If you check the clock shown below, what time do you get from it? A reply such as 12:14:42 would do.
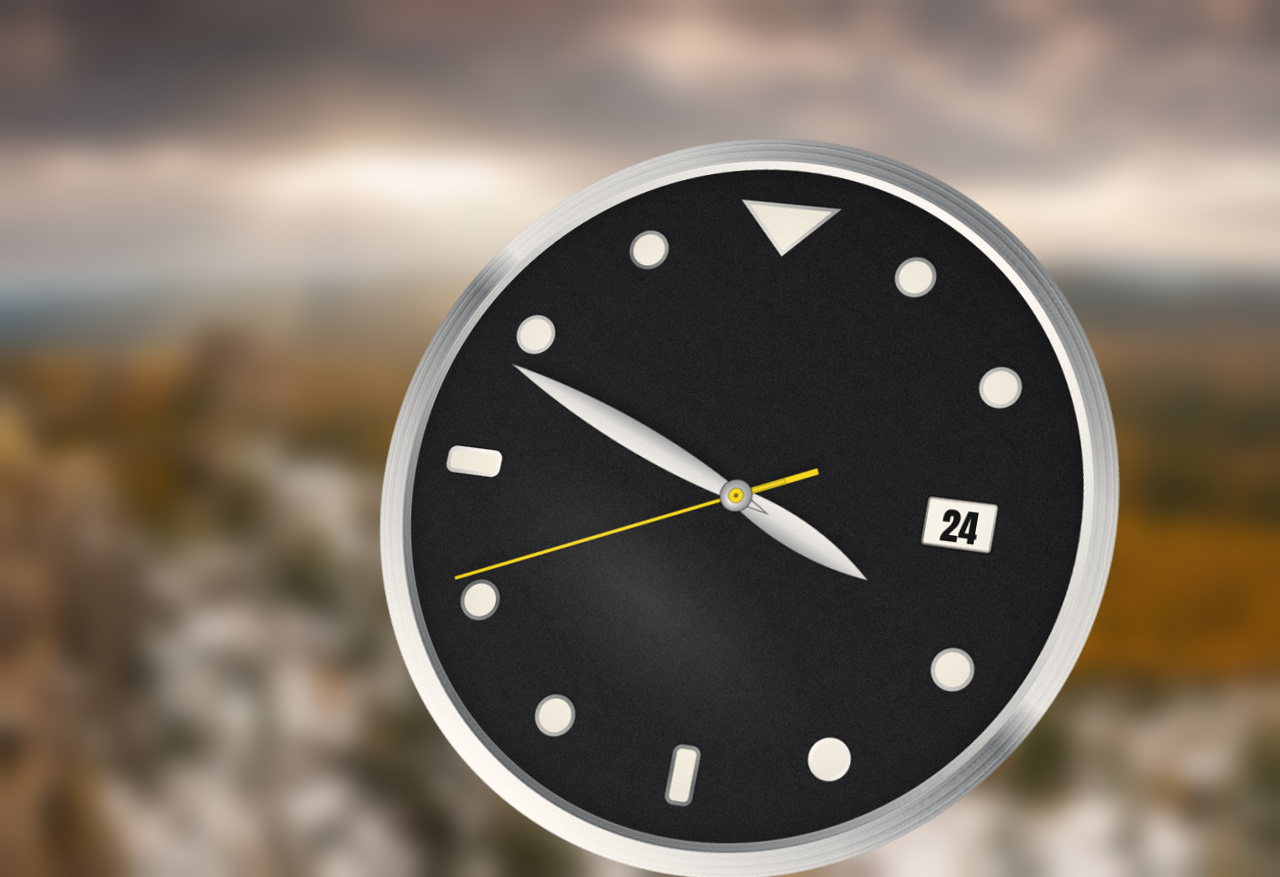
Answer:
3:48:41
